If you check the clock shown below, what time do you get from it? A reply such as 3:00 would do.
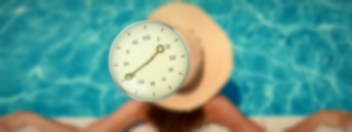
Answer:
1:40
